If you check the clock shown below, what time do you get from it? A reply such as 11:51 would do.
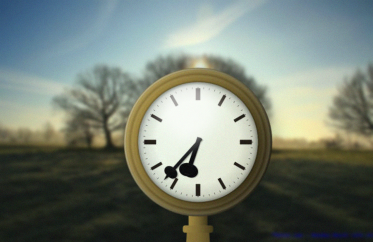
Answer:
6:37
